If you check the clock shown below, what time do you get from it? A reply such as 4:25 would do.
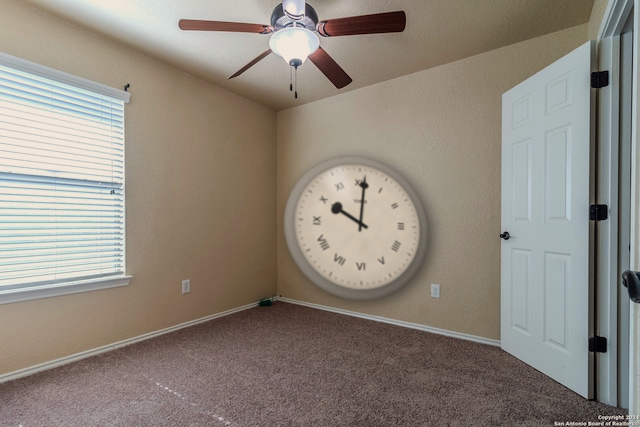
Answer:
10:01
